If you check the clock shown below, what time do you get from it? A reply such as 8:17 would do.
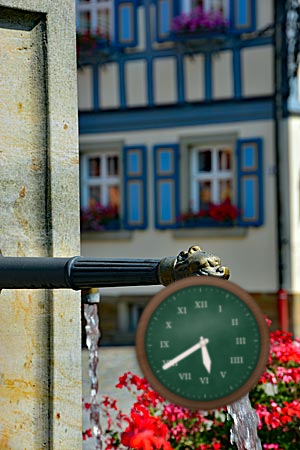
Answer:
5:40
